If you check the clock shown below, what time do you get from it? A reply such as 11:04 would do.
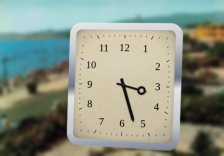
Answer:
3:27
